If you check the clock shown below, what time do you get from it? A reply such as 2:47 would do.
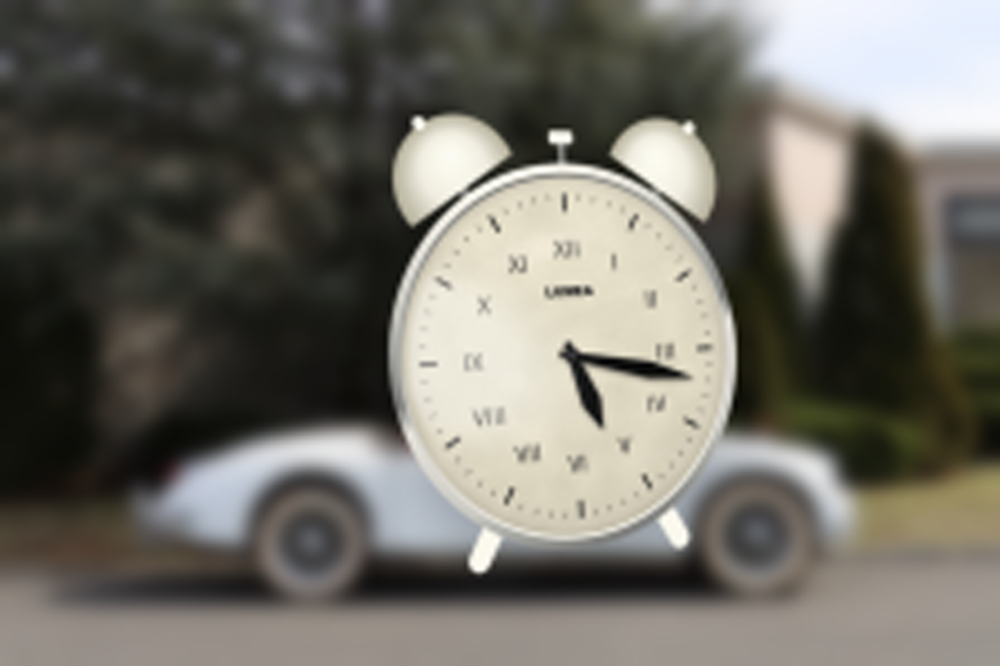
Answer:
5:17
